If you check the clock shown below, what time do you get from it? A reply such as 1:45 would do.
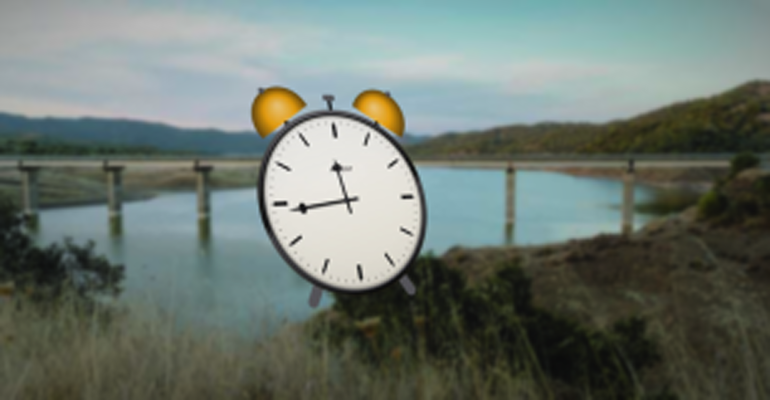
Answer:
11:44
